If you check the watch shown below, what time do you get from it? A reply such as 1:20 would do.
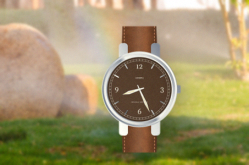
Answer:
8:26
